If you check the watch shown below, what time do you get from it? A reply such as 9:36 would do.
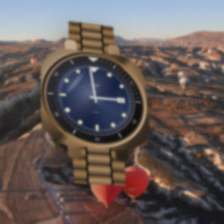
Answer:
2:59
